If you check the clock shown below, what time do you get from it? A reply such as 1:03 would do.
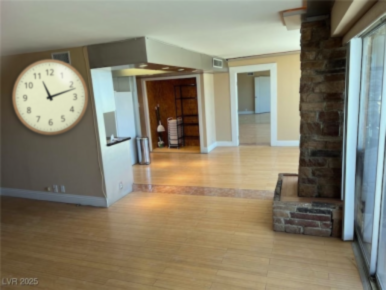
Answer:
11:12
